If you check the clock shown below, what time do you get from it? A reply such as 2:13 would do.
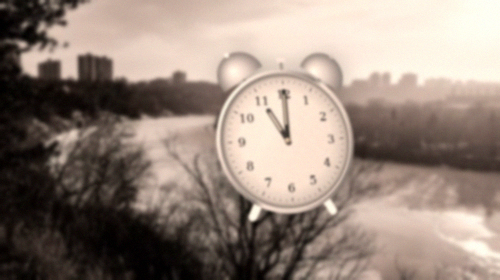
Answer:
11:00
